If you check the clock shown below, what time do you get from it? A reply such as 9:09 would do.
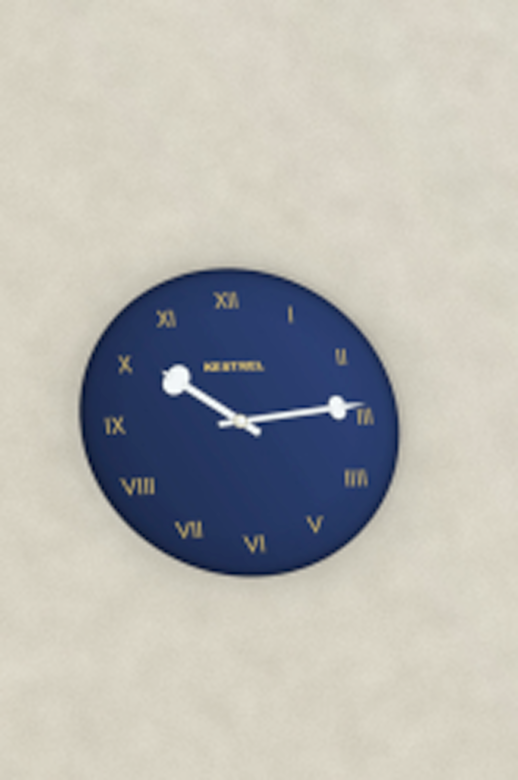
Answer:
10:14
